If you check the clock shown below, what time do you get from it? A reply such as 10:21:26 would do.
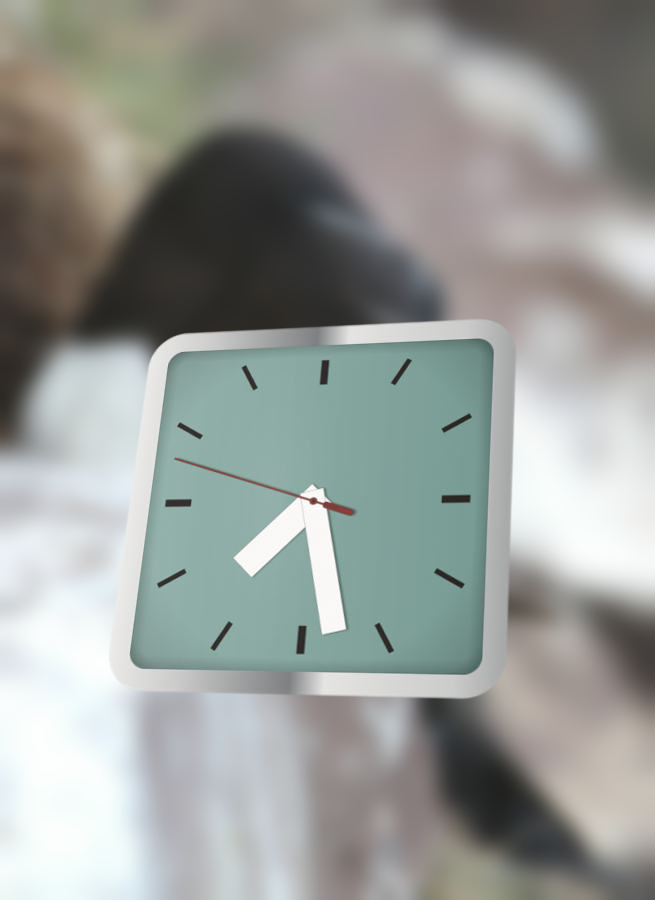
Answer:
7:27:48
